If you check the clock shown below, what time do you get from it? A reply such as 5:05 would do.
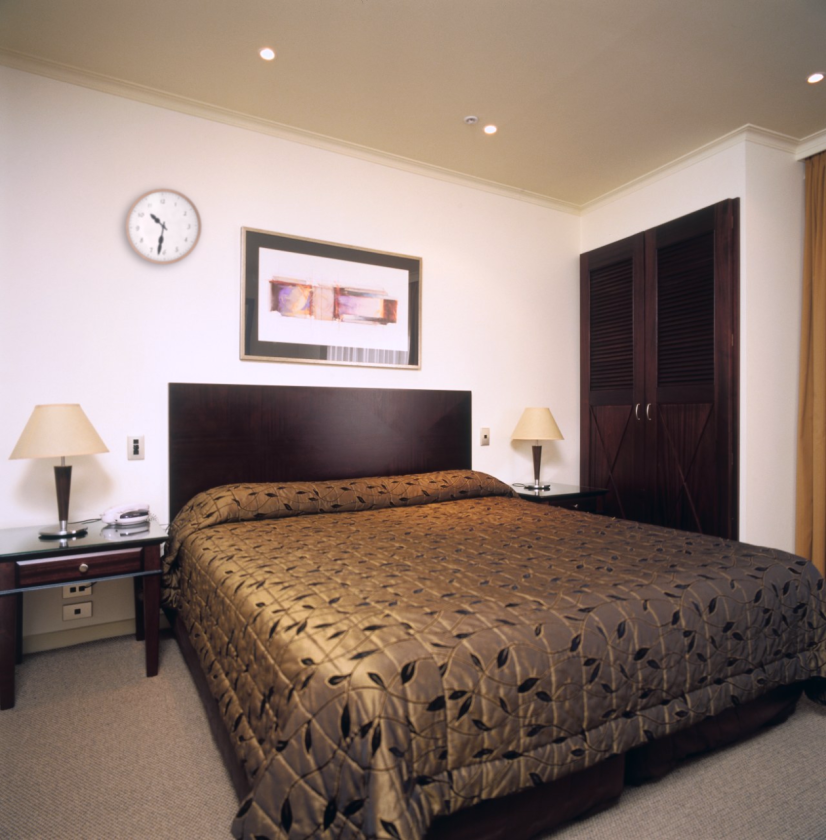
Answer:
10:32
